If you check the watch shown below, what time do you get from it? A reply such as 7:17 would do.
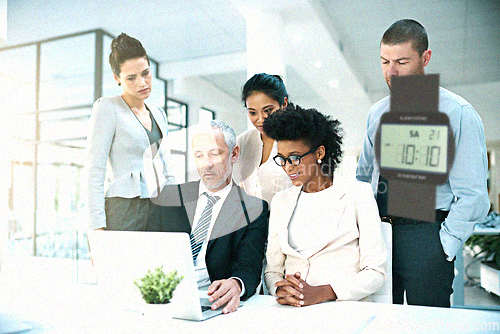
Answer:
10:10
